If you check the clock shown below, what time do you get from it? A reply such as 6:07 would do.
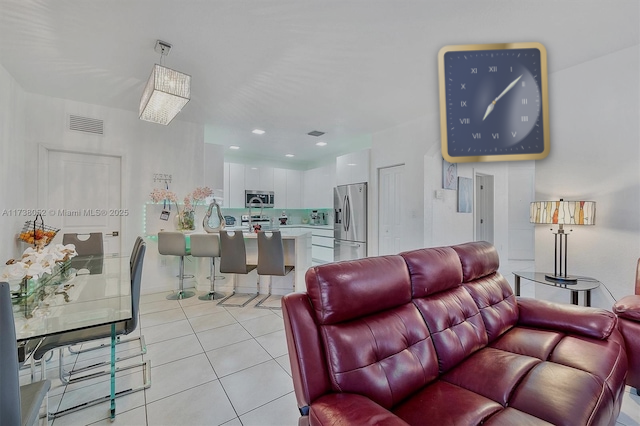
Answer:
7:08
